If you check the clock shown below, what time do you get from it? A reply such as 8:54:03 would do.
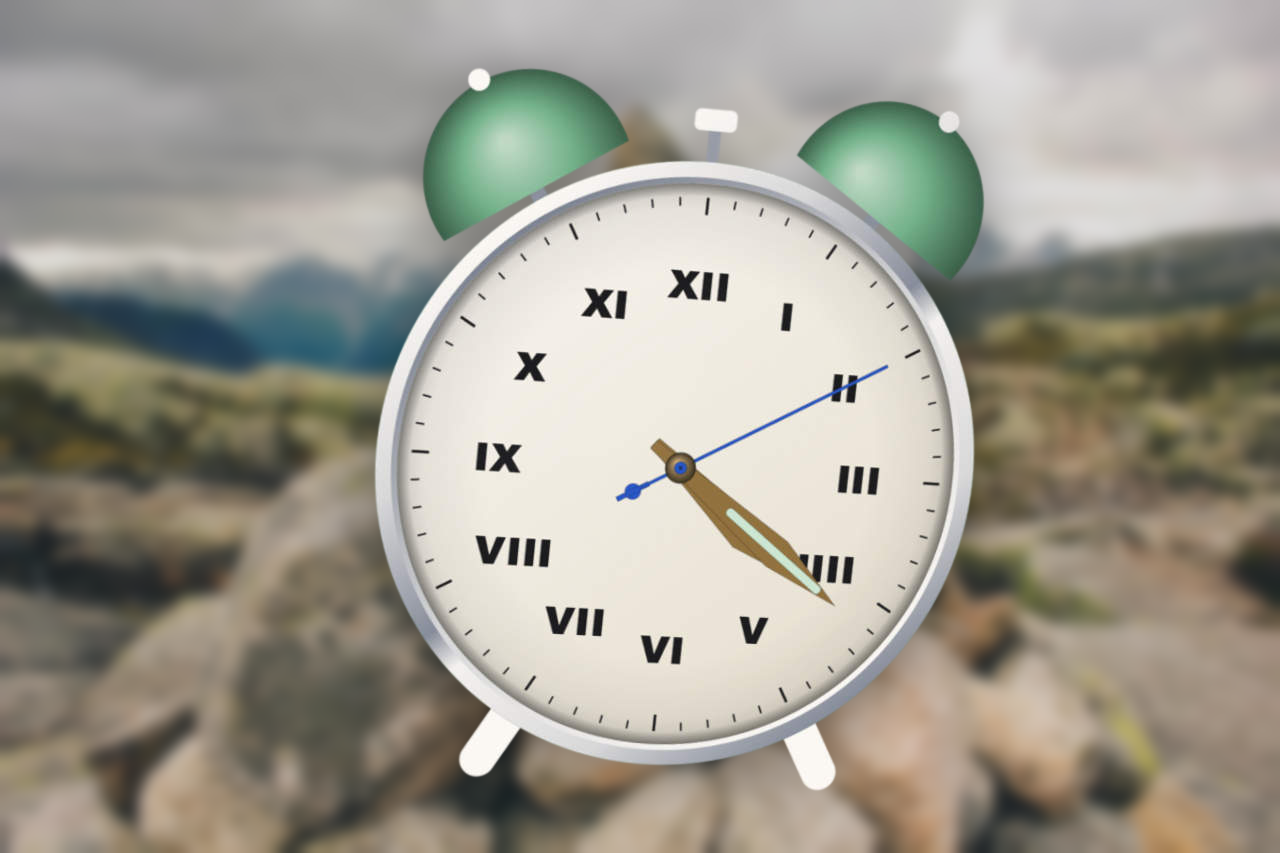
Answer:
4:21:10
